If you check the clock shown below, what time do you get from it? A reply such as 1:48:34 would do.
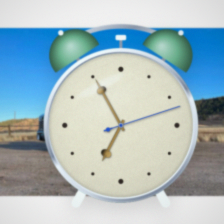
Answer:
6:55:12
